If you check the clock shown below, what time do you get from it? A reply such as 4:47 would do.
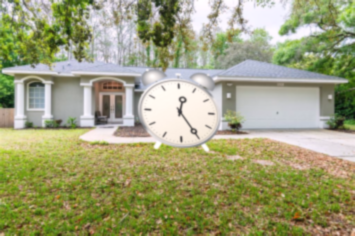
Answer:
12:25
